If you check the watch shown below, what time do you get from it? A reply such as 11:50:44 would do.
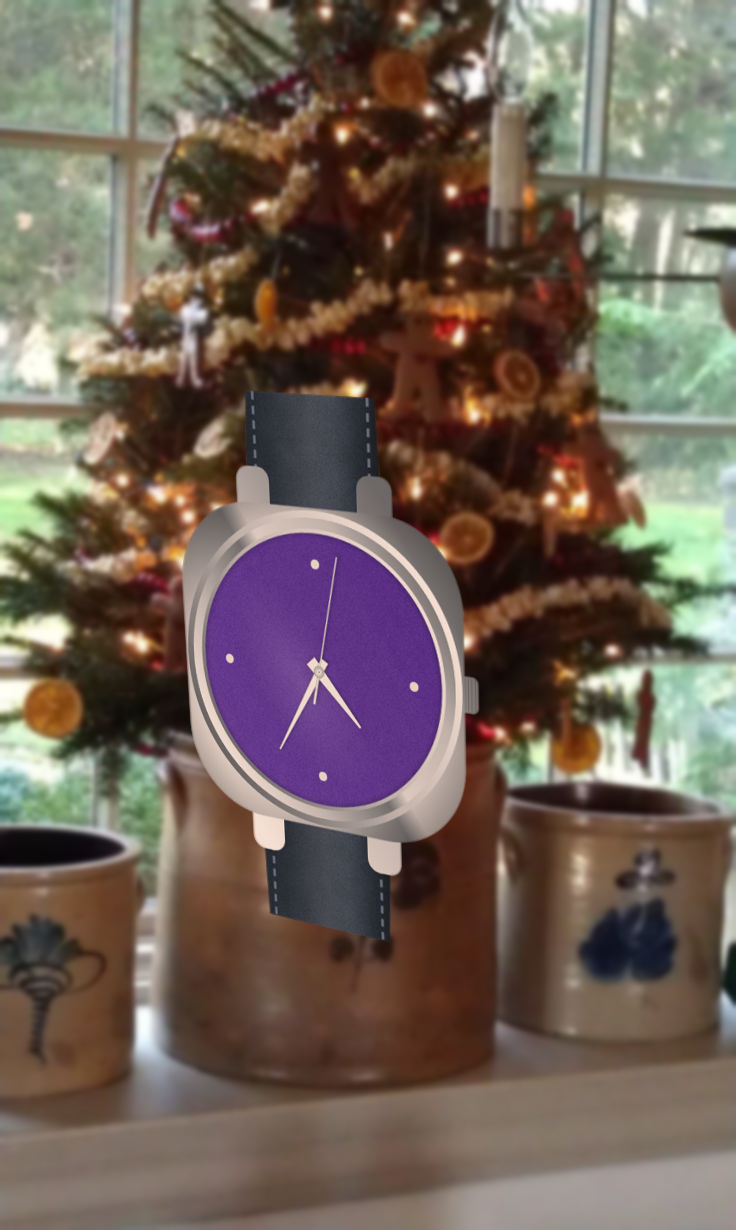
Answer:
4:35:02
